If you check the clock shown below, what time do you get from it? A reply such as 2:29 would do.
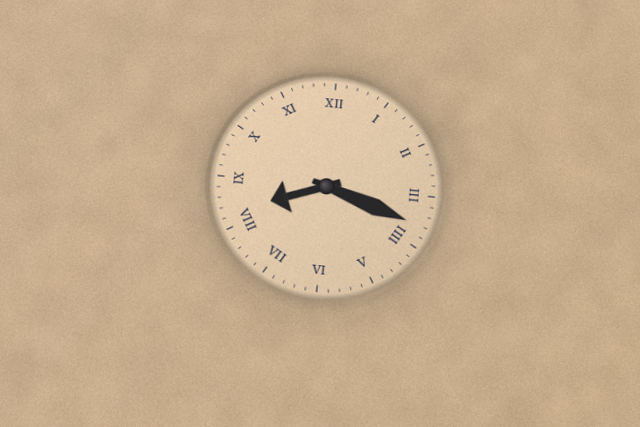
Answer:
8:18
